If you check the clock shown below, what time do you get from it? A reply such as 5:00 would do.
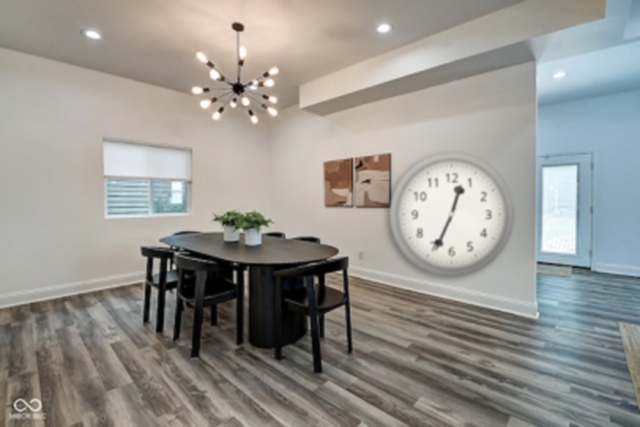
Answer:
12:34
